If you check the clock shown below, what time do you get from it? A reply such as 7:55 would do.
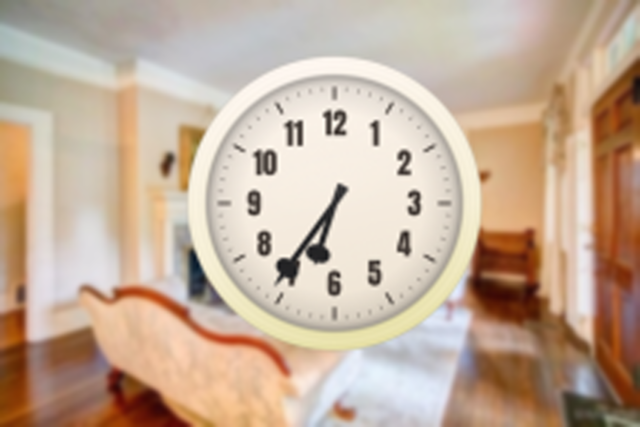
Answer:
6:36
